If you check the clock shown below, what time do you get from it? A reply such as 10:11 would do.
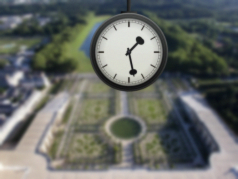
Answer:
1:28
